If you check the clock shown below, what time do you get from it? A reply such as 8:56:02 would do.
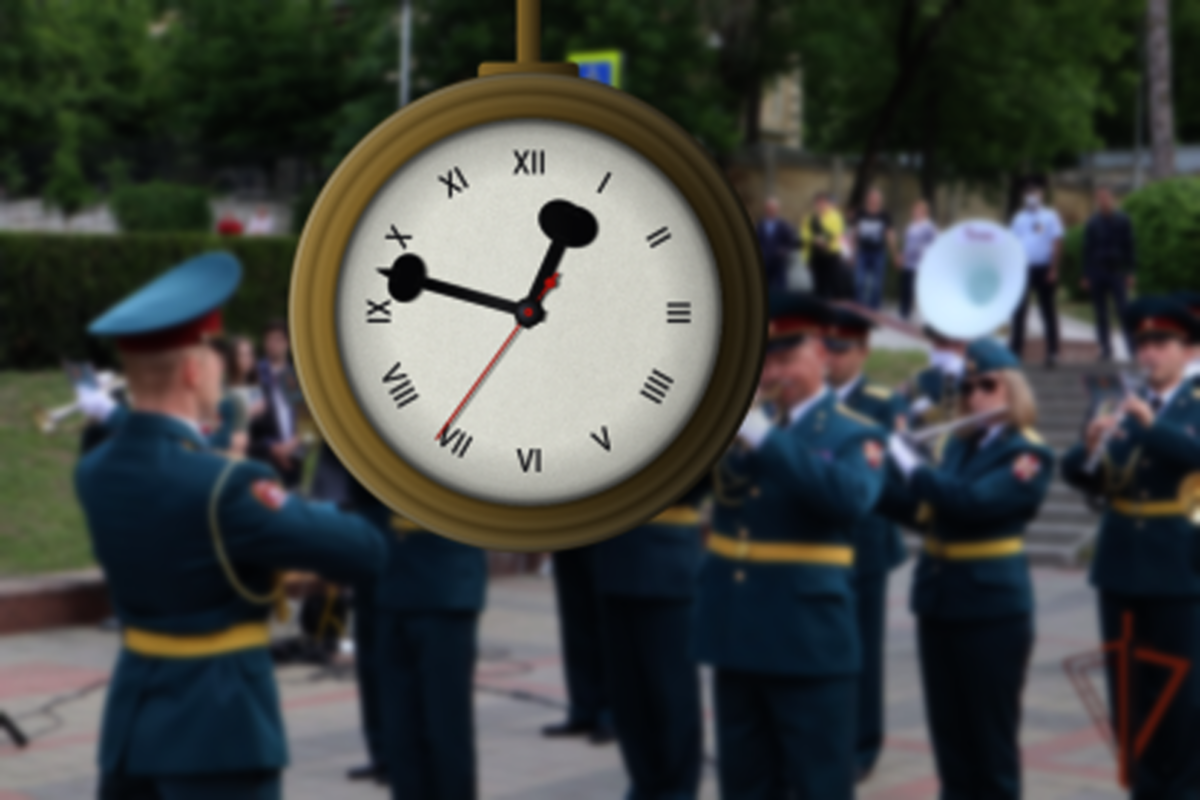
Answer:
12:47:36
